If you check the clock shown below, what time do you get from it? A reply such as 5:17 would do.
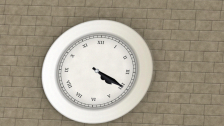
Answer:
4:20
